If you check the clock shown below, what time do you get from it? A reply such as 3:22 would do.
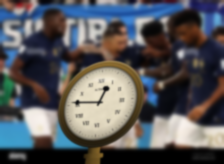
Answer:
12:46
